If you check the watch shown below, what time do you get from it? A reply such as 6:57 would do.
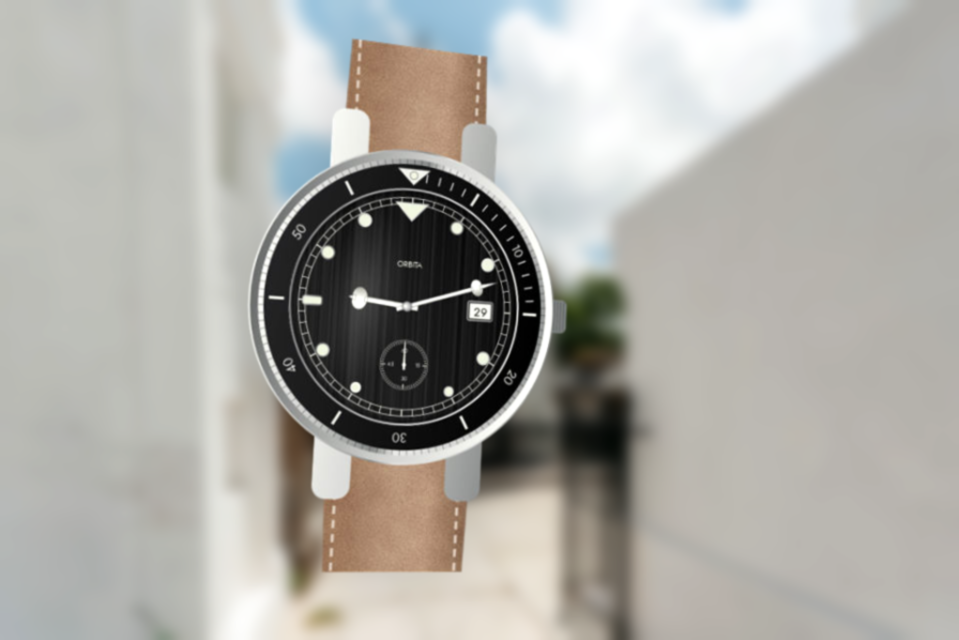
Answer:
9:12
